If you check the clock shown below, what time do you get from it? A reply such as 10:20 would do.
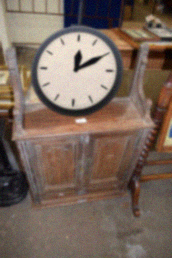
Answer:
12:10
